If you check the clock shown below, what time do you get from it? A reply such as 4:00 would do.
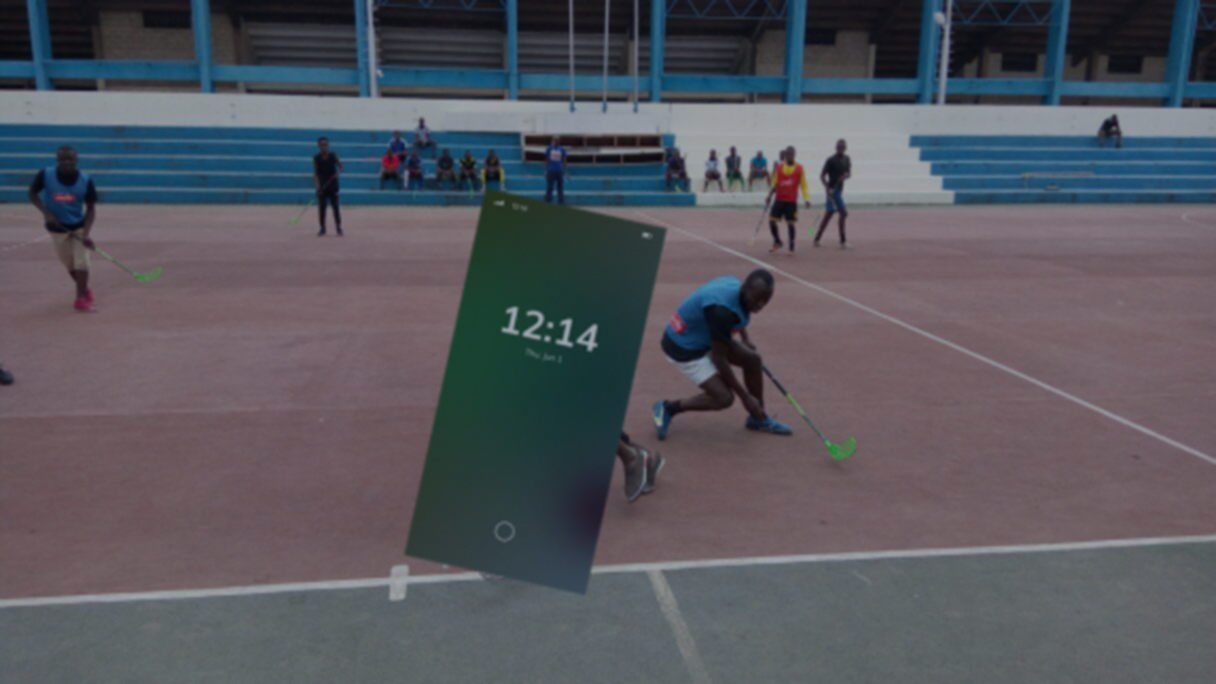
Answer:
12:14
